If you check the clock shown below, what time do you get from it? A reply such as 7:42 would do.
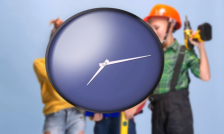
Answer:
7:13
